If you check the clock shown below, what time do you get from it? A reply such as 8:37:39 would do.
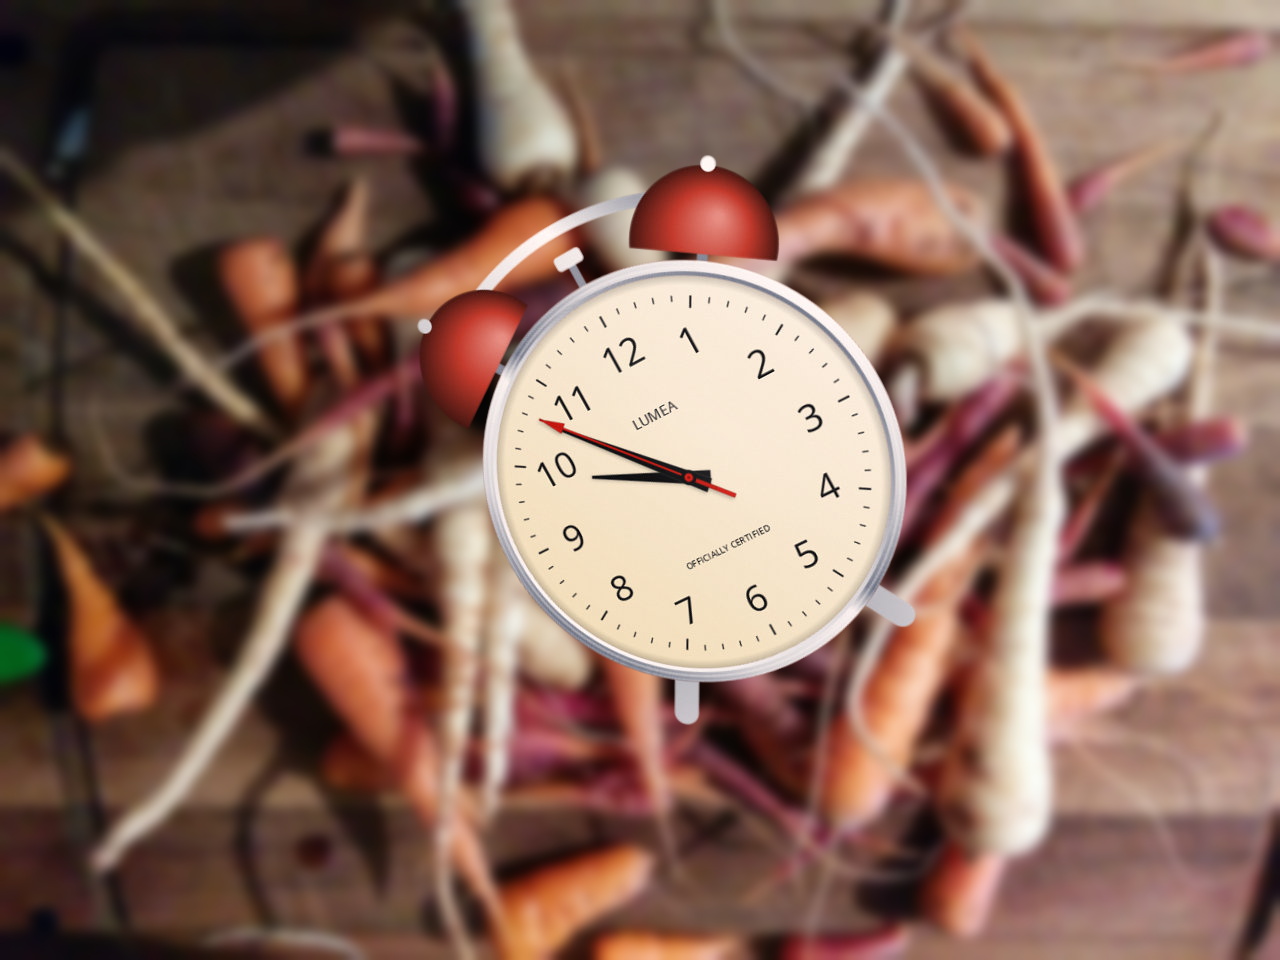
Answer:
9:52:53
